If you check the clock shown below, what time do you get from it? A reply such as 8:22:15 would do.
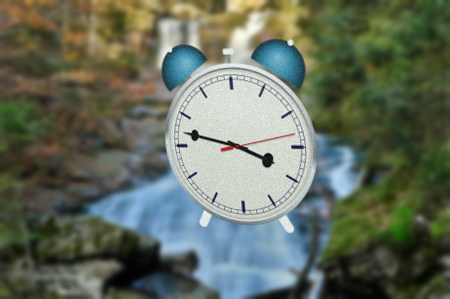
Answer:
3:47:13
